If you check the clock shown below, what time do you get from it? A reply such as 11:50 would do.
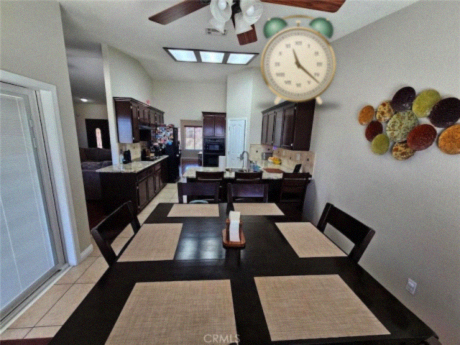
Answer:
11:22
